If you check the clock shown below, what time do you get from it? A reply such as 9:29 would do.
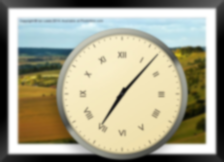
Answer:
7:07
